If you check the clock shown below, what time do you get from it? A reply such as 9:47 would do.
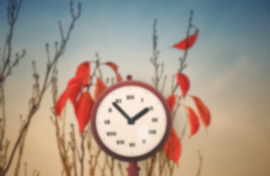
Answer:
1:53
